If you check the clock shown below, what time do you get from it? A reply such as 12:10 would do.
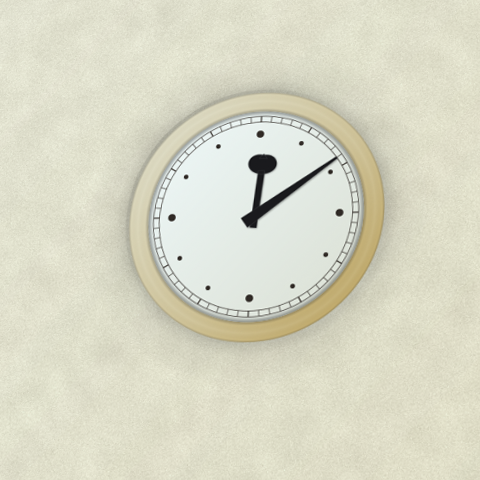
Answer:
12:09
